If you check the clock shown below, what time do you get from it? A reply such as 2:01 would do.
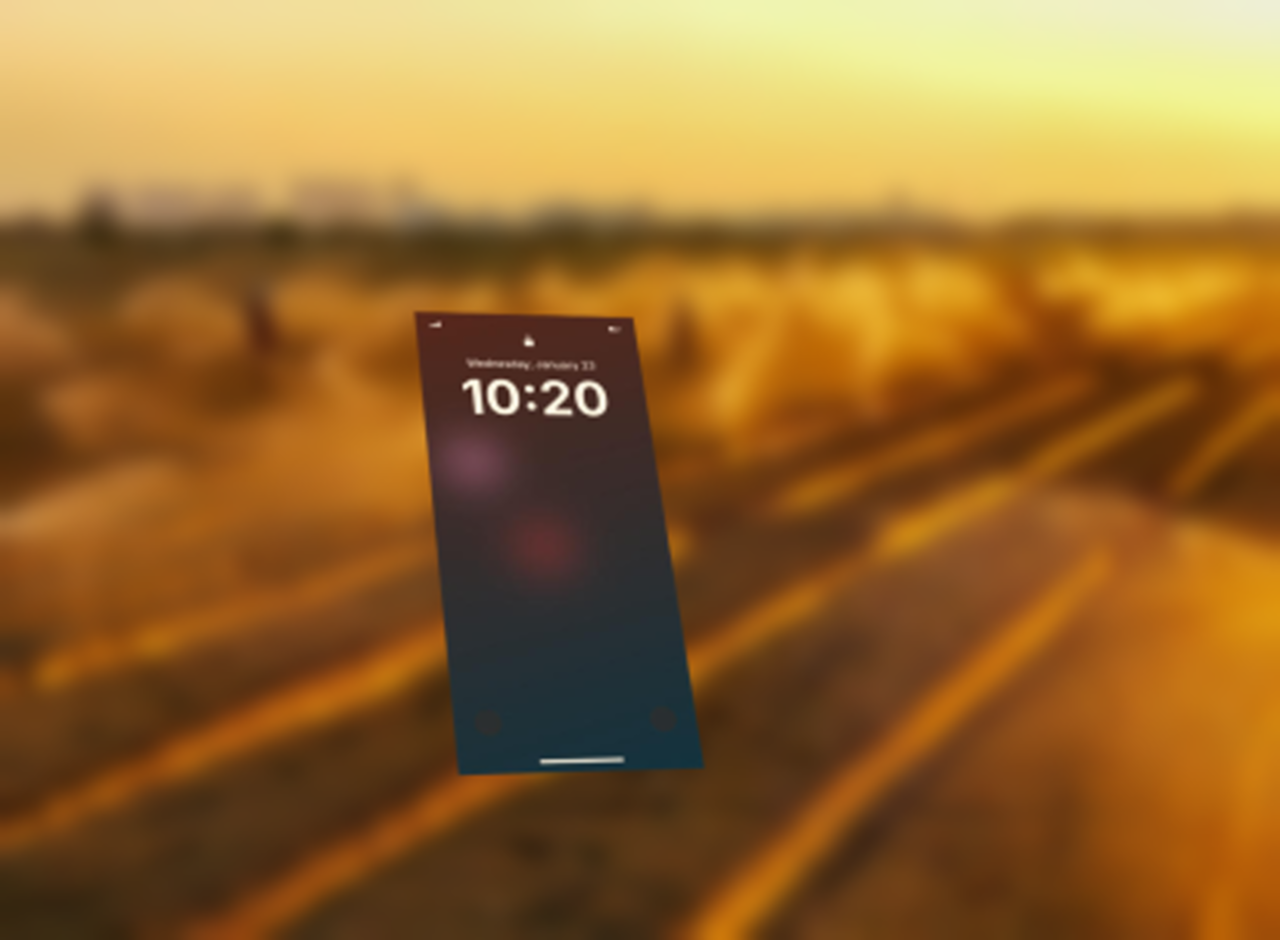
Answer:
10:20
